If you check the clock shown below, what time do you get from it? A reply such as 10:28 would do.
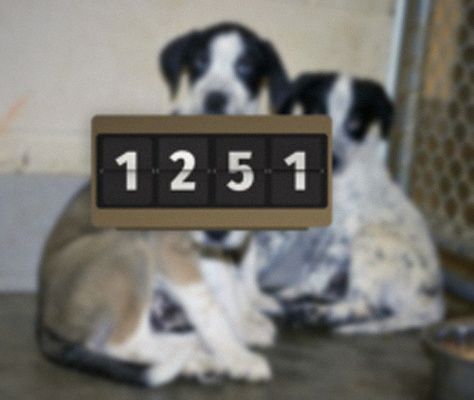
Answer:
12:51
